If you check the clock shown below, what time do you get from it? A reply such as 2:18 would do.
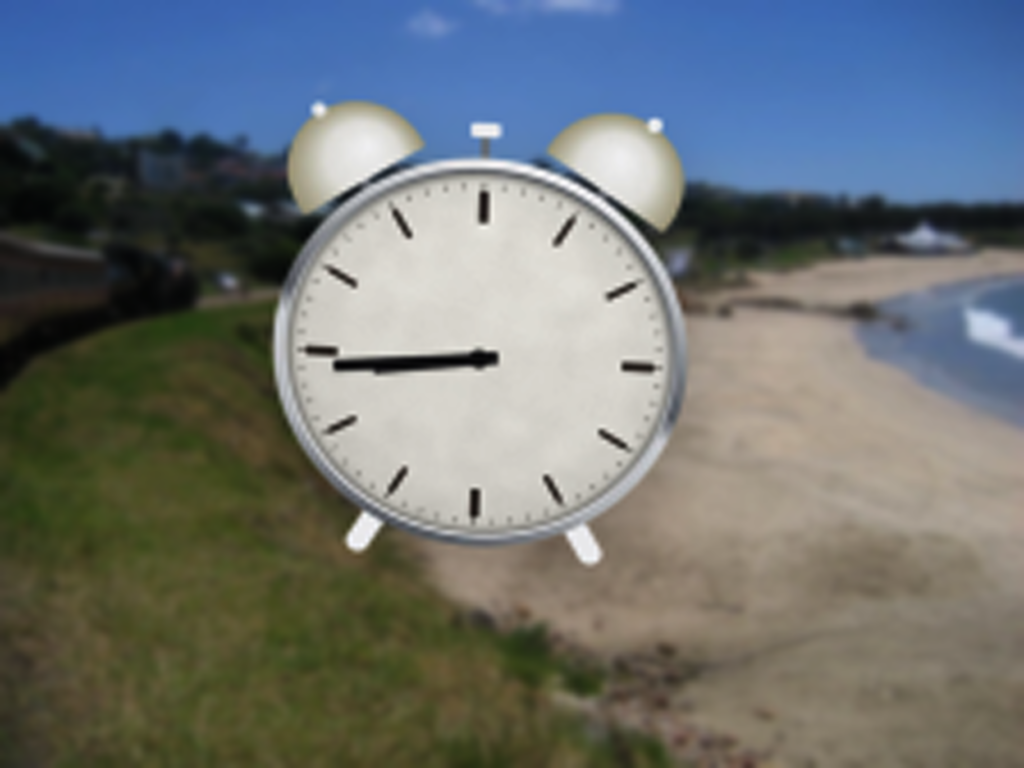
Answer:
8:44
